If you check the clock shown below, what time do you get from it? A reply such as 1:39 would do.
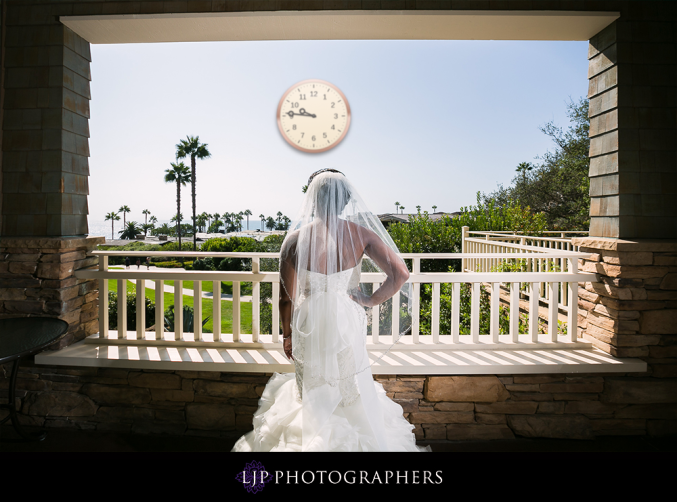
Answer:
9:46
